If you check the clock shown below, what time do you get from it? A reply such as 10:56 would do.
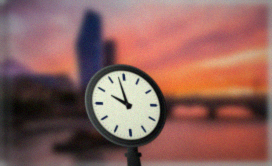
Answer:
9:58
